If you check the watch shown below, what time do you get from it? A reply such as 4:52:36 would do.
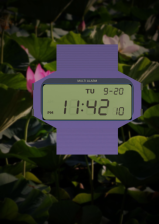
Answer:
11:42:10
